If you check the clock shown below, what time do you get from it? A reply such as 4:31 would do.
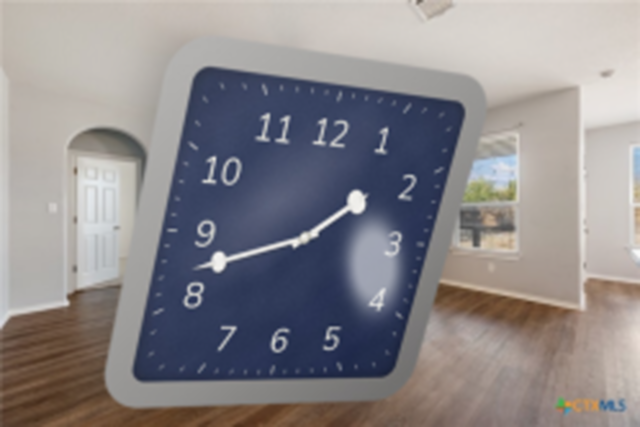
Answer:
1:42
